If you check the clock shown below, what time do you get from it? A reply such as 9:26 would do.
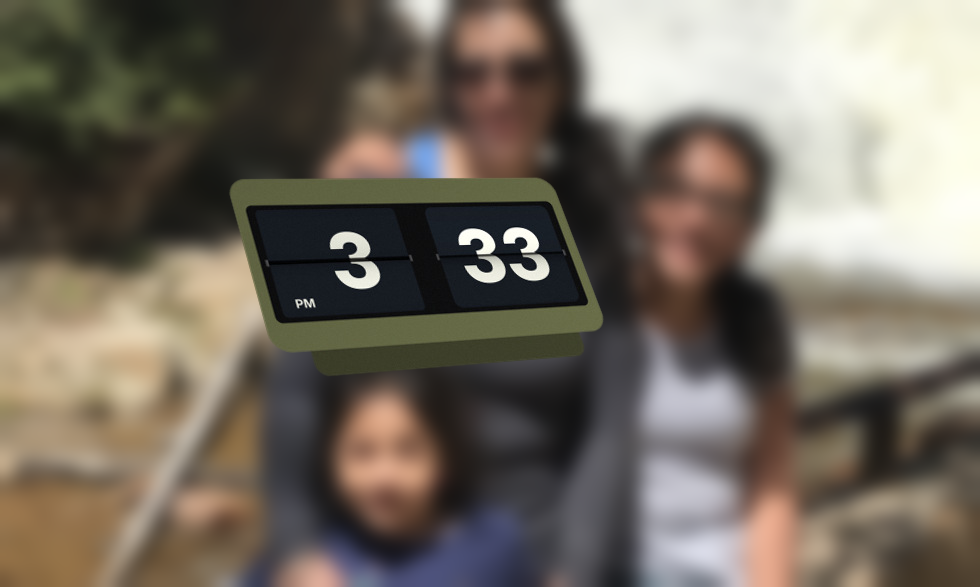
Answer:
3:33
